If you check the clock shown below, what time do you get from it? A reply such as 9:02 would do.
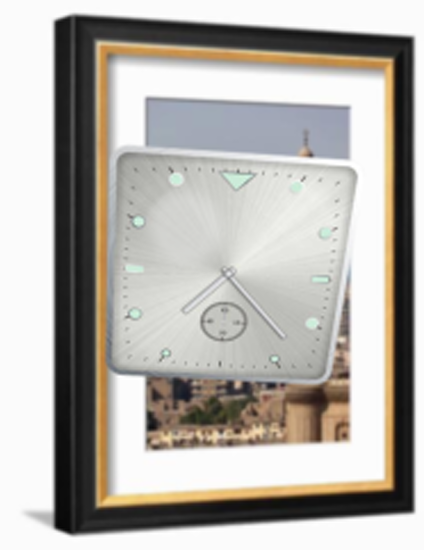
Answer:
7:23
